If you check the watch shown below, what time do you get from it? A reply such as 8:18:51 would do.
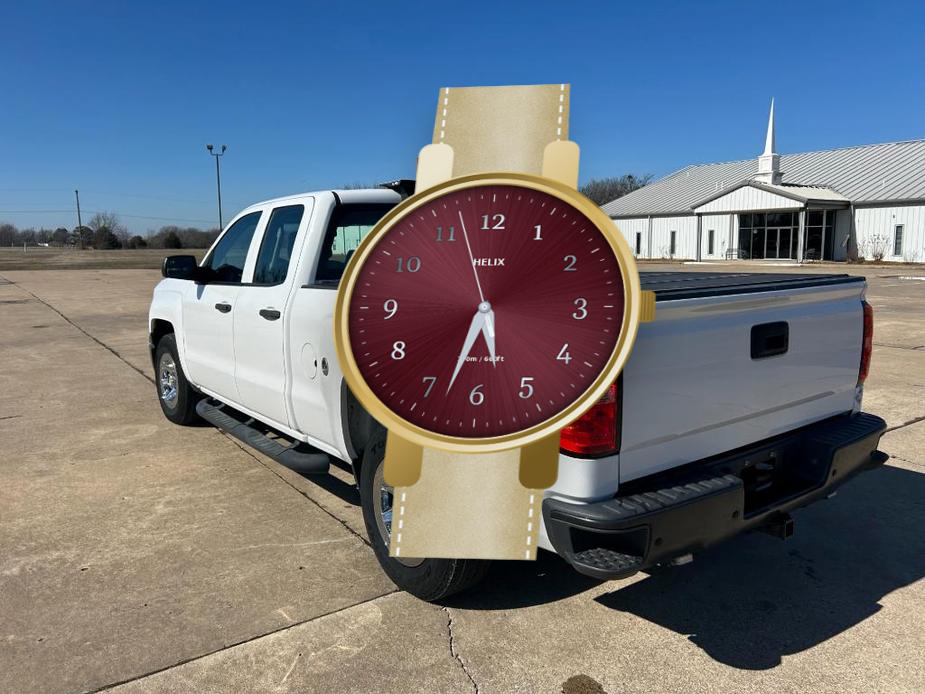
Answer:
5:32:57
